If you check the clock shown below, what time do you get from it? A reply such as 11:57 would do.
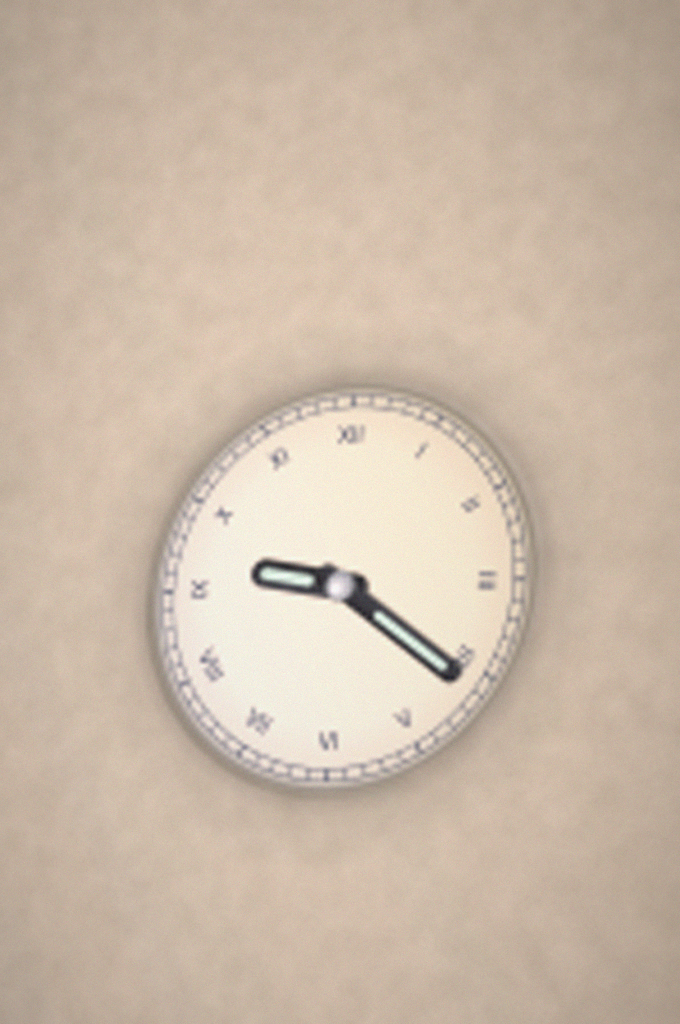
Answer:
9:21
